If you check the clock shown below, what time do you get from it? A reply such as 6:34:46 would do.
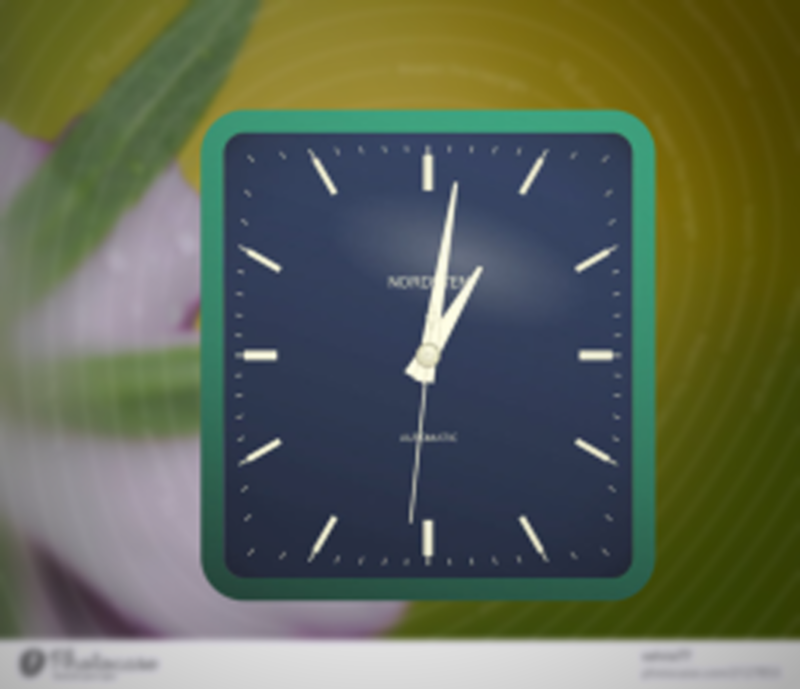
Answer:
1:01:31
